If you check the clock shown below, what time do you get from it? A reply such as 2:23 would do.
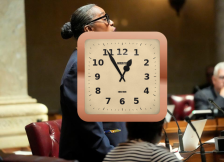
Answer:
12:55
